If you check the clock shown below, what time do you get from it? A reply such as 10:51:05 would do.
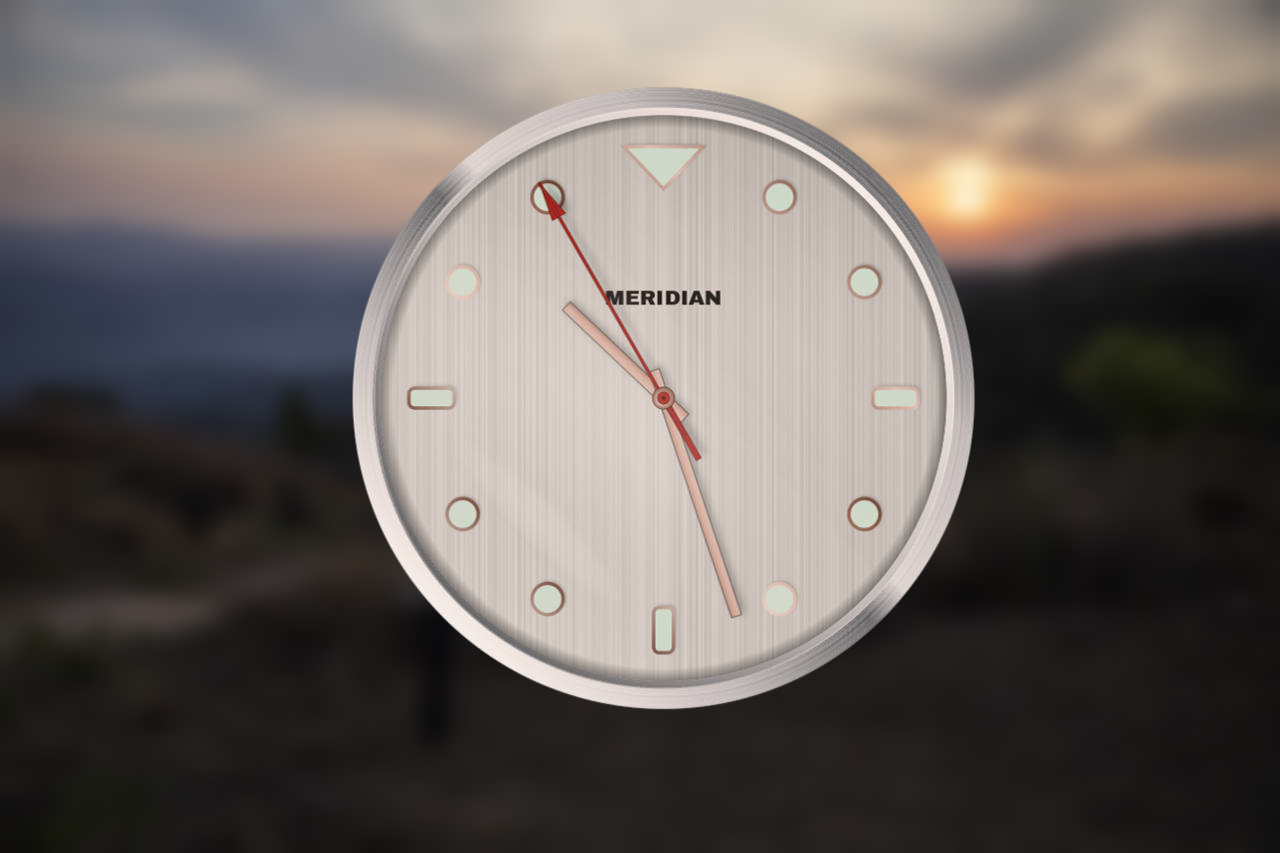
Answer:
10:26:55
